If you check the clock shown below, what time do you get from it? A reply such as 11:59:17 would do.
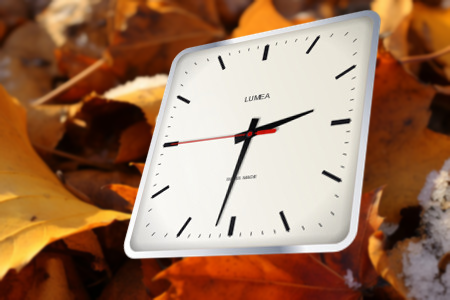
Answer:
2:31:45
